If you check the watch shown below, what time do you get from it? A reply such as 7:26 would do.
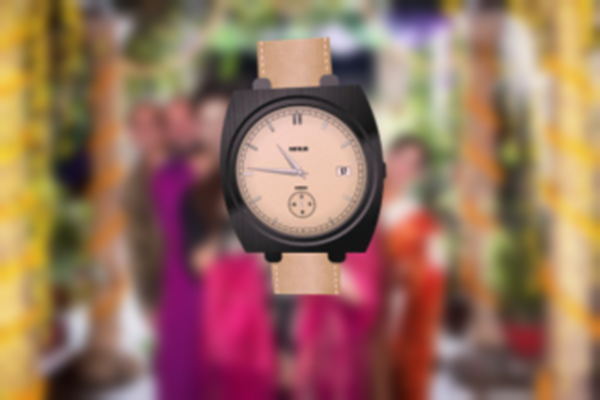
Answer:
10:46
